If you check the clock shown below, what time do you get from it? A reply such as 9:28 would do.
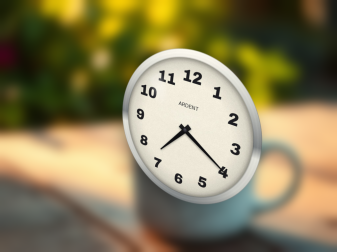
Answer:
7:20
